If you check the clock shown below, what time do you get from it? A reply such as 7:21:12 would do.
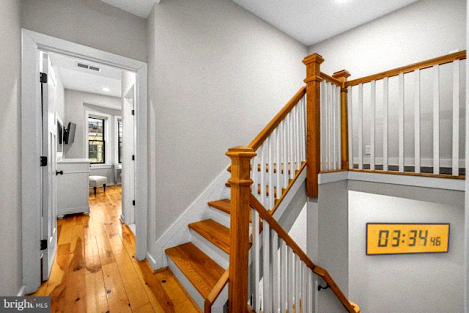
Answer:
3:34:46
